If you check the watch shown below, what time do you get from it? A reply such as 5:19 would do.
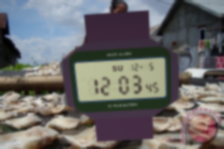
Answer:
12:03
